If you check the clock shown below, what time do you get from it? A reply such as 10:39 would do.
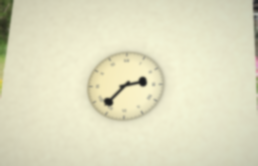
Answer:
2:37
